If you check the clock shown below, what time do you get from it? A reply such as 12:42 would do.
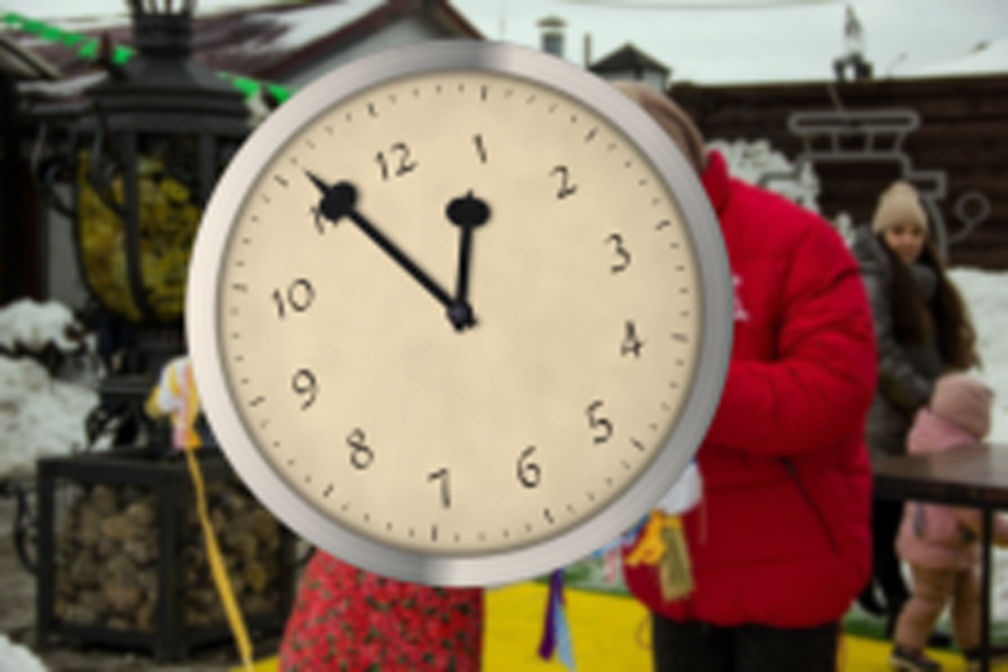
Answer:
12:56
